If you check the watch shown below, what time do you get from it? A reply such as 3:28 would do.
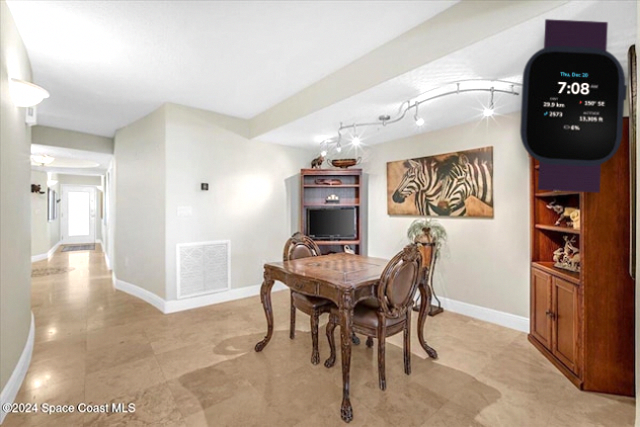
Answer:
7:08
